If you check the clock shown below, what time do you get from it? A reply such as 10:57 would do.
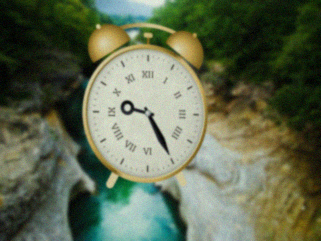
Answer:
9:25
